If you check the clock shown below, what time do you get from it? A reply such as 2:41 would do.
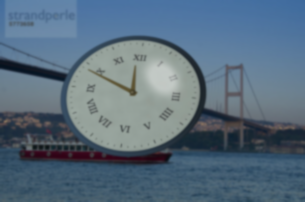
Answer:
11:49
